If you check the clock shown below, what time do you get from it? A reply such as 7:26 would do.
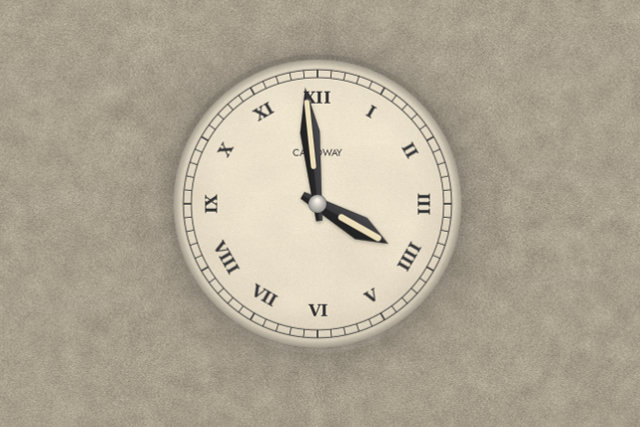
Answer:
3:59
